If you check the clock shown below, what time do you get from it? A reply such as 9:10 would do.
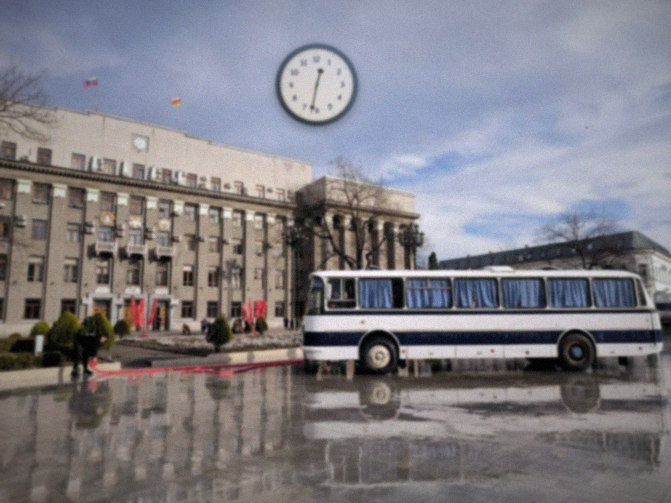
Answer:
12:32
